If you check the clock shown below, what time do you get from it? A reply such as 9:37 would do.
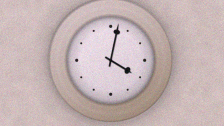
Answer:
4:02
